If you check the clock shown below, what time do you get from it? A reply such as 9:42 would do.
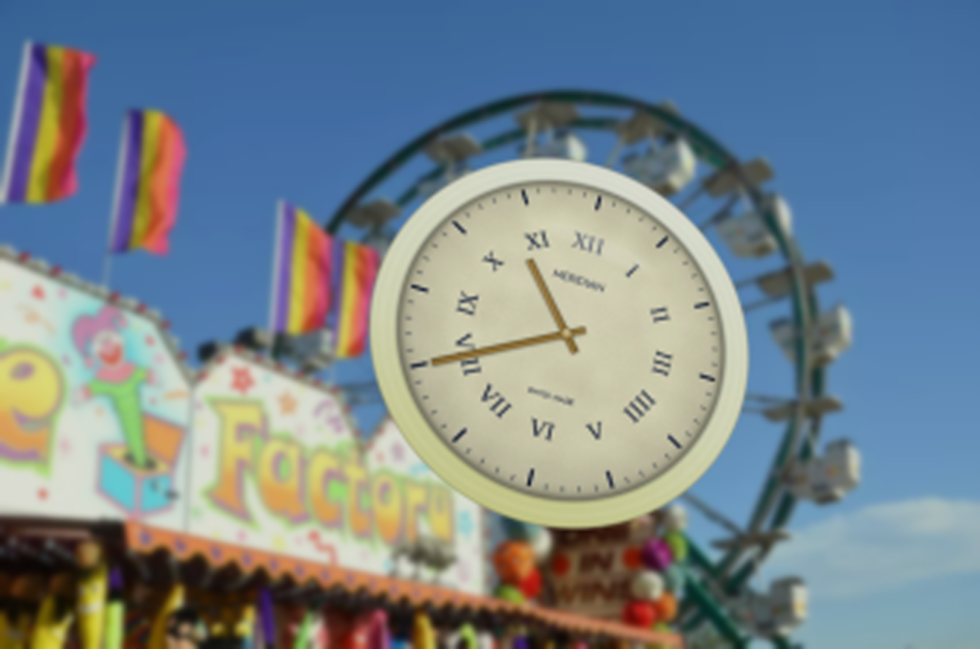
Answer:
10:40
